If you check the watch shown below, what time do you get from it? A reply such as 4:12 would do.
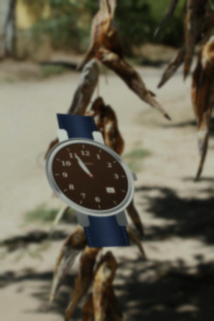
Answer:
10:56
